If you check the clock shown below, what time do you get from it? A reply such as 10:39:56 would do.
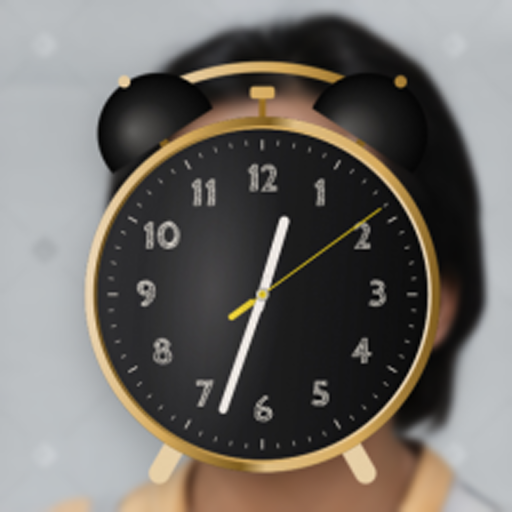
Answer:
12:33:09
